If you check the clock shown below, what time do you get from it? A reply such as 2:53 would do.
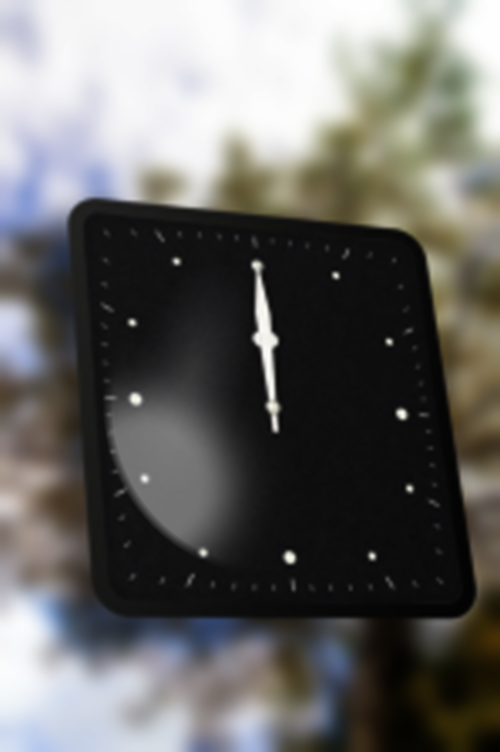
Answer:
12:00
